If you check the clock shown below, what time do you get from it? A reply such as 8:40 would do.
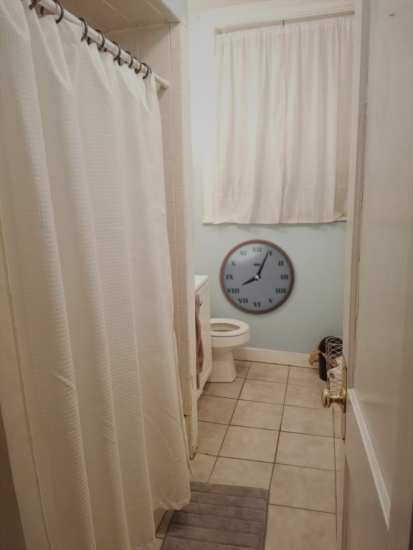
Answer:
8:04
